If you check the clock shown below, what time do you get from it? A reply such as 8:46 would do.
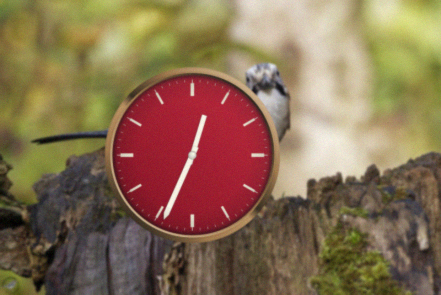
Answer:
12:34
